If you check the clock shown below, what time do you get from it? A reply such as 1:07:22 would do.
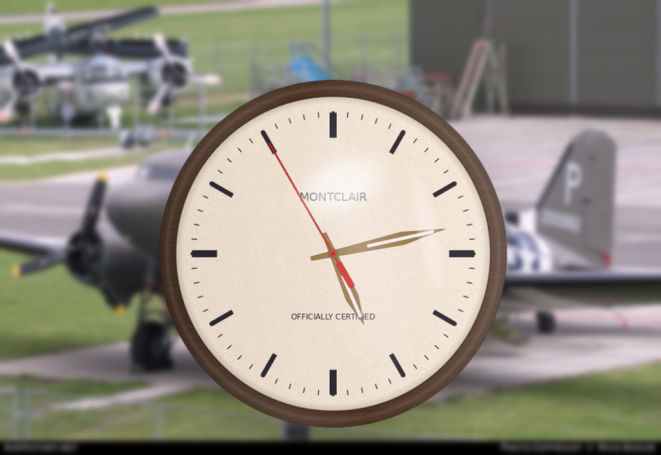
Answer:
5:12:55
